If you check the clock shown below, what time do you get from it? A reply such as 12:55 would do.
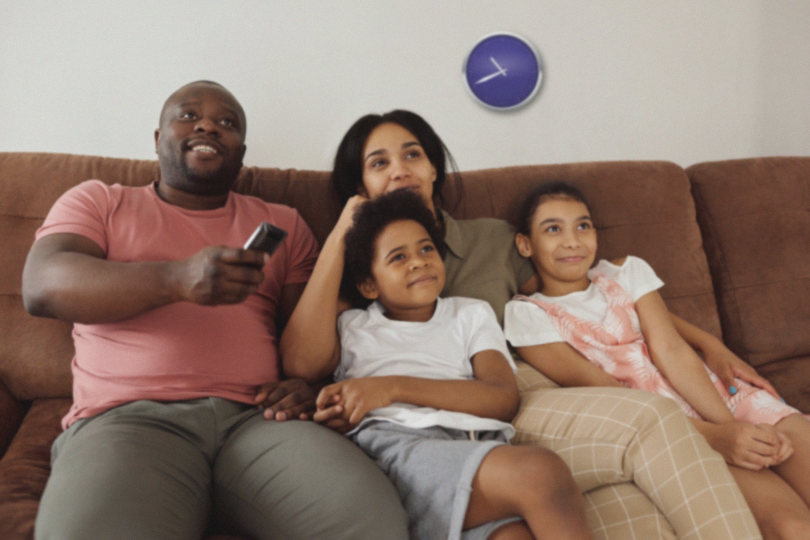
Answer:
10:41
